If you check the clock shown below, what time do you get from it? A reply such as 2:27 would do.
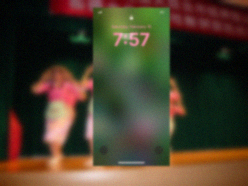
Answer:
7:57
